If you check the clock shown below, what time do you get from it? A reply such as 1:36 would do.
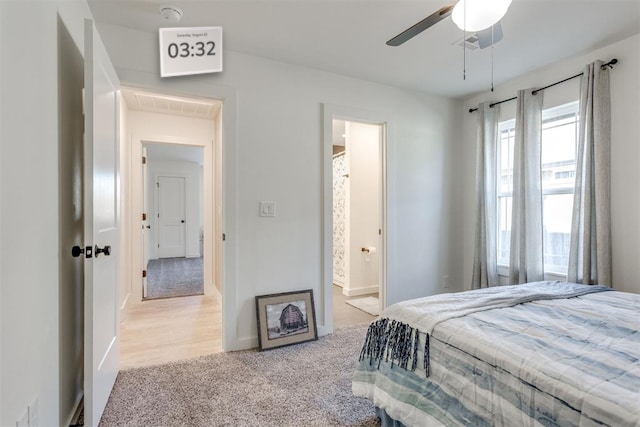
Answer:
3:32
